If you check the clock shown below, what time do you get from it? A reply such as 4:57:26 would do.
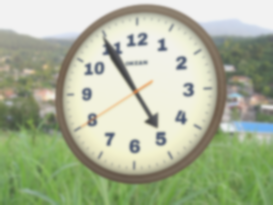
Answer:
4:54:40
